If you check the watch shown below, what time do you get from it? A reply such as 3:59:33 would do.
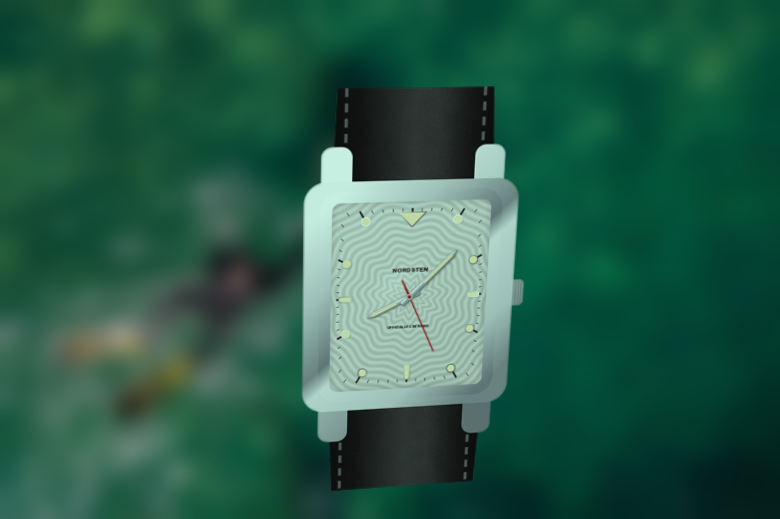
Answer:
8:07:26
